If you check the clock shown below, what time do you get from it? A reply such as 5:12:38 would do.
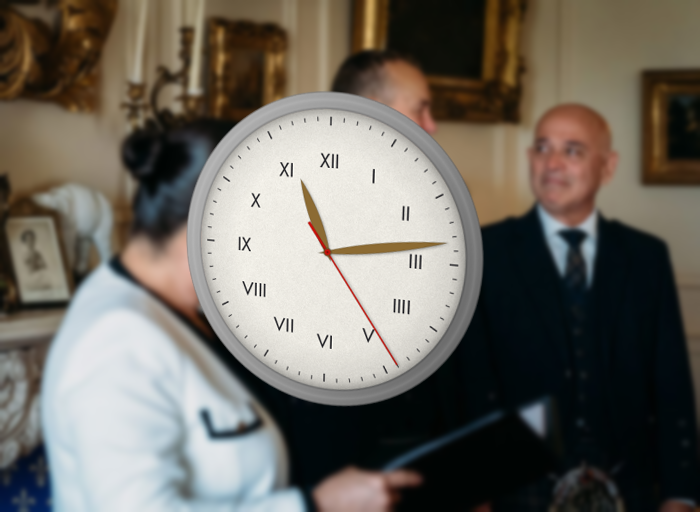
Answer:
11:13:24
